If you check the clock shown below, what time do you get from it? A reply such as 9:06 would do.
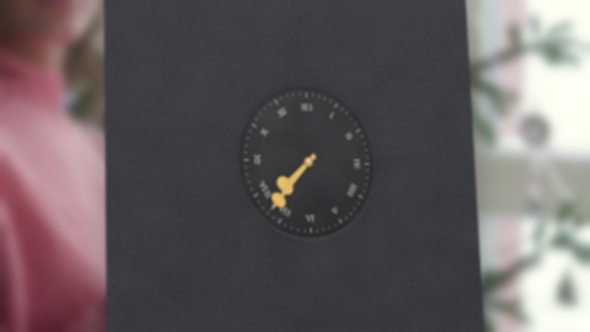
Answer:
7:37
